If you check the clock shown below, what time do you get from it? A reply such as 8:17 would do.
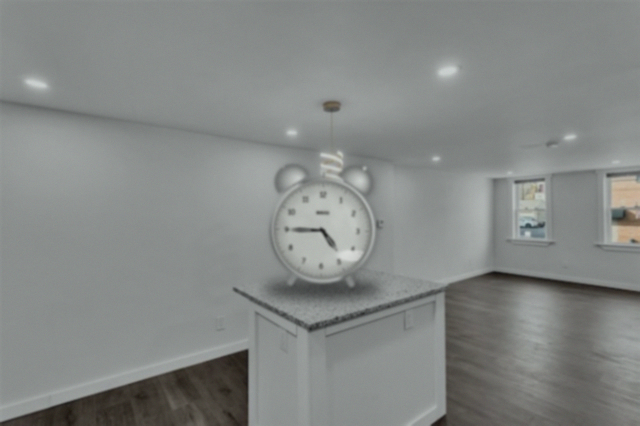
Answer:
4:45
